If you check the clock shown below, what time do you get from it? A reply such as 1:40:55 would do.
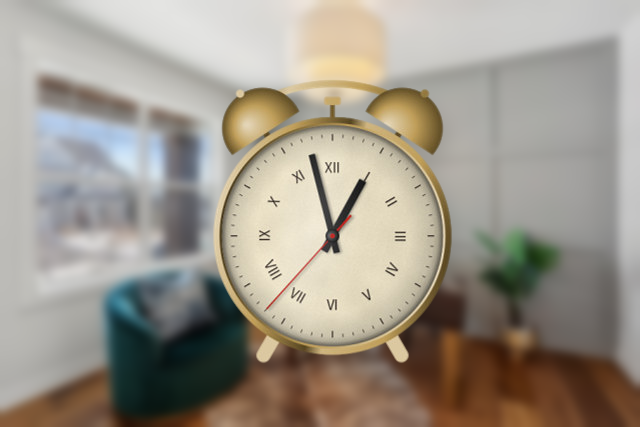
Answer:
12:57:37
